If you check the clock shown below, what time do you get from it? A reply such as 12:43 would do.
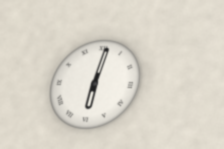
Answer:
6:01
